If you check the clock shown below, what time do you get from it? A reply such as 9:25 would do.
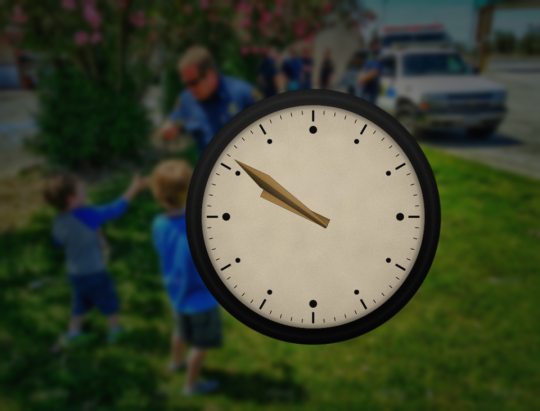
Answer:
9:51
